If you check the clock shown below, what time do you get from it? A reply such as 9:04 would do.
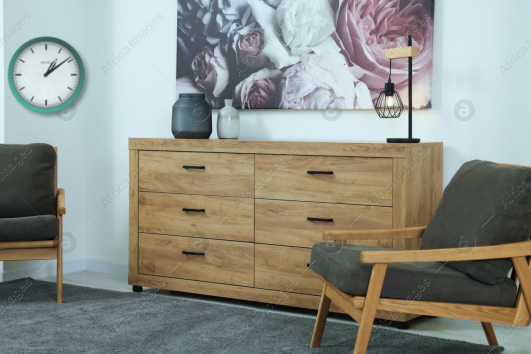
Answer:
1:09
